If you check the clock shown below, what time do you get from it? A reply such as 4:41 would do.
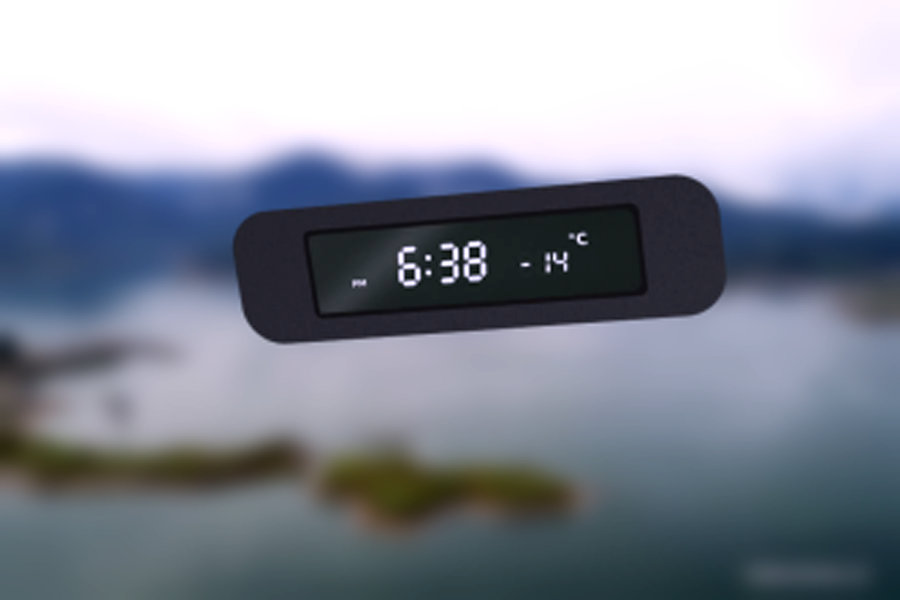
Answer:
6:38
